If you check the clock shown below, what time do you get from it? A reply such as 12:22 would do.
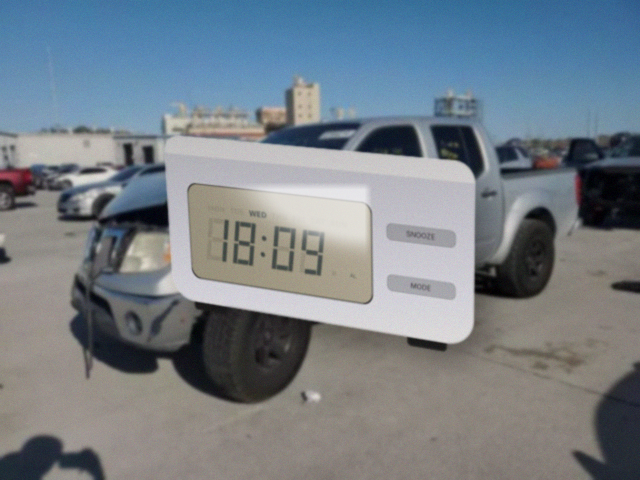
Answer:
18:09
